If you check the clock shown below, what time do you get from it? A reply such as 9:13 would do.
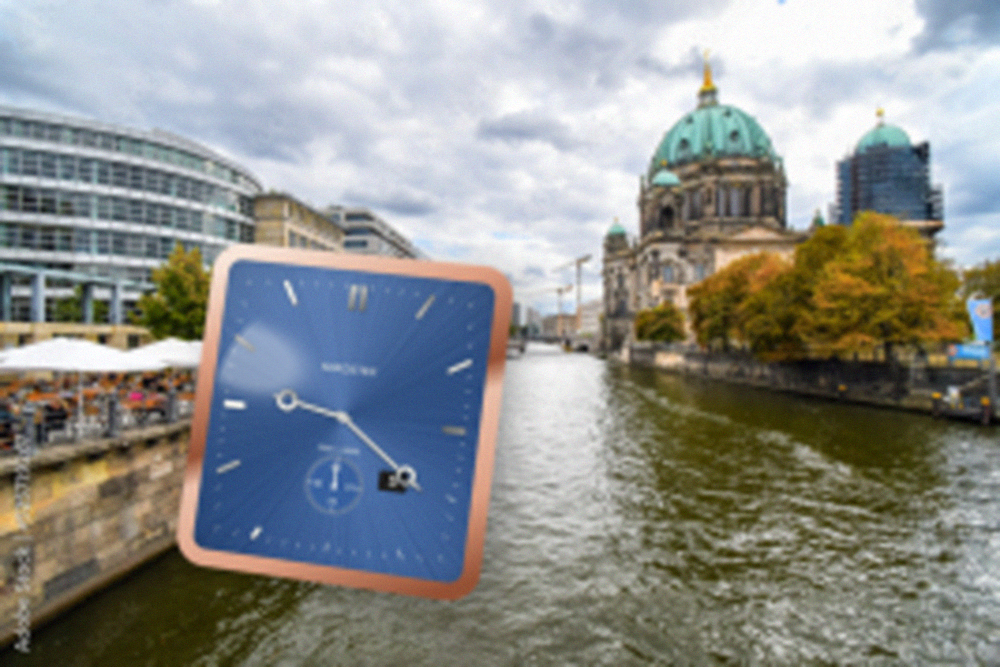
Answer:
9:21
